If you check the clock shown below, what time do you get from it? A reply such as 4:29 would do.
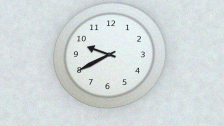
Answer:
9:40
